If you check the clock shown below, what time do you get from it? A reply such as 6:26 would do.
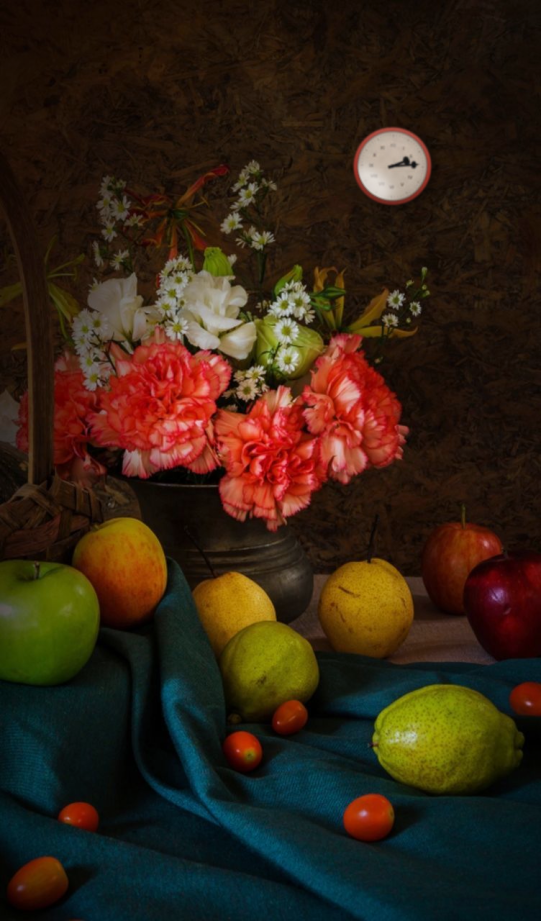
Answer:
2:14
